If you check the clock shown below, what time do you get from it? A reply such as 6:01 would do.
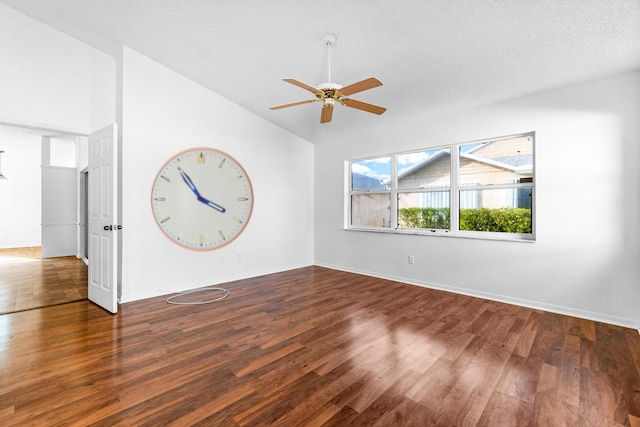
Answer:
3:54
